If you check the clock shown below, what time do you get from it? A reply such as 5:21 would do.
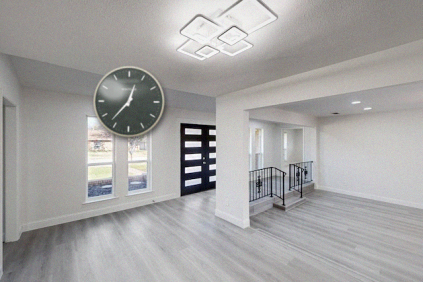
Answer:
12:37
